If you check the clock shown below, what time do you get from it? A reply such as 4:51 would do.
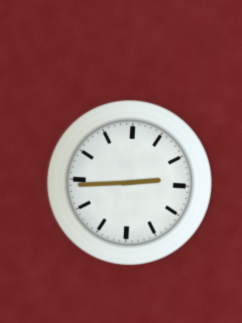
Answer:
2:44
